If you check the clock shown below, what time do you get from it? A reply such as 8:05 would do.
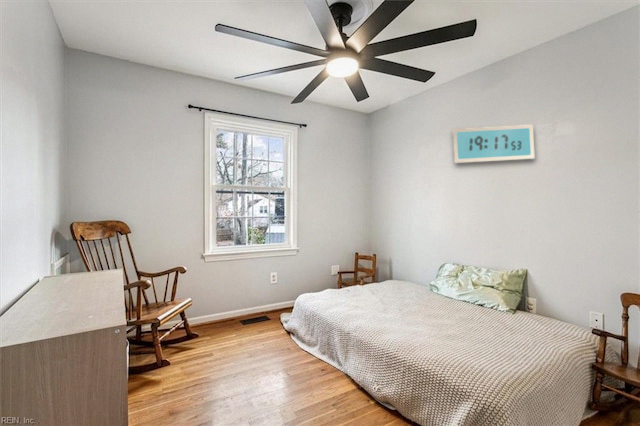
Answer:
19:17
